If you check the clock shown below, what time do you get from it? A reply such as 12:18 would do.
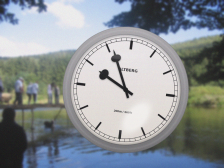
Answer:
9:56
